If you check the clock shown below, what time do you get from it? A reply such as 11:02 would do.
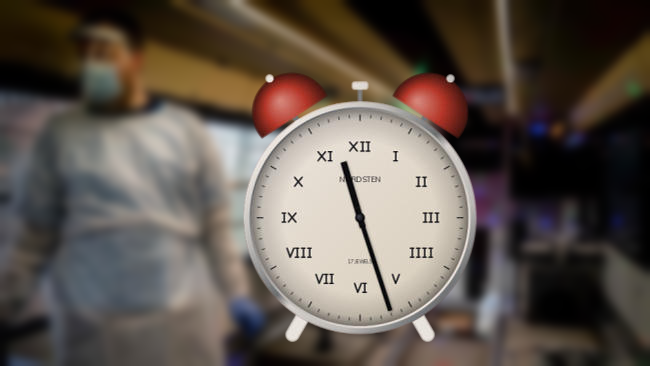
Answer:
11:27
